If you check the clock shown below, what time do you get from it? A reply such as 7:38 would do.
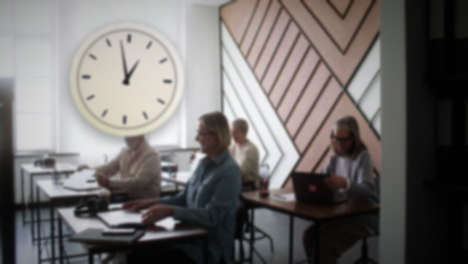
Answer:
12:58
